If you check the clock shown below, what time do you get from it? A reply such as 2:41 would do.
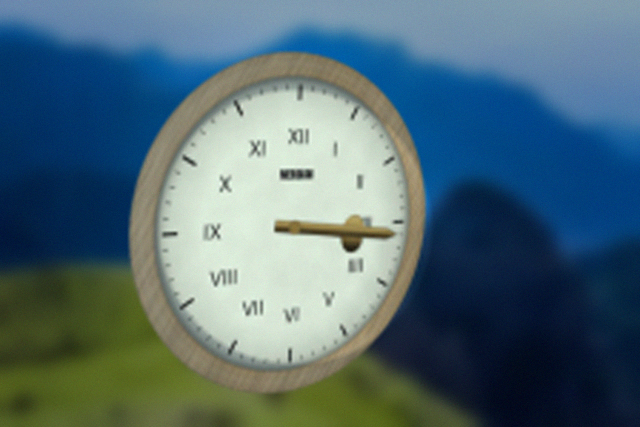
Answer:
3:16
